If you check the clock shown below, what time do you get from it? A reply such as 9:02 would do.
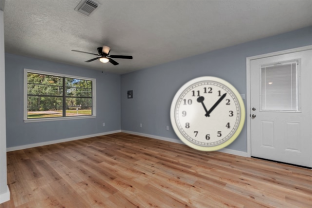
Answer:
11:07
